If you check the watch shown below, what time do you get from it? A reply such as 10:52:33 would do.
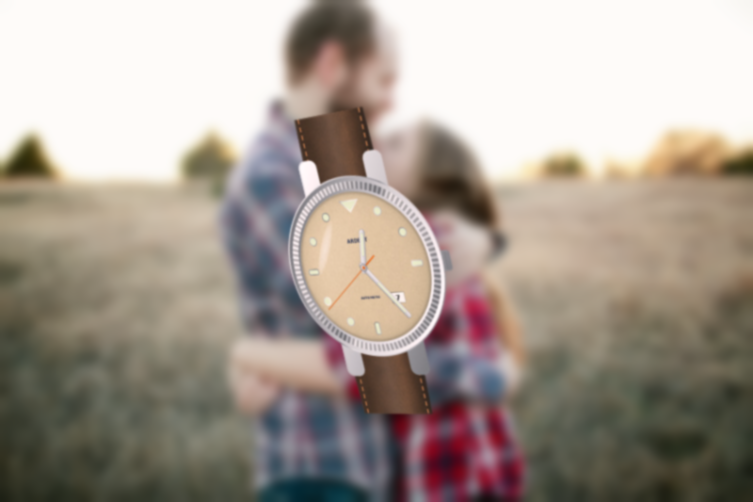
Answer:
12:23:39
